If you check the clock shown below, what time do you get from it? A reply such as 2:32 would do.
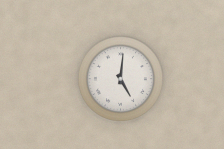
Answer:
5:01
